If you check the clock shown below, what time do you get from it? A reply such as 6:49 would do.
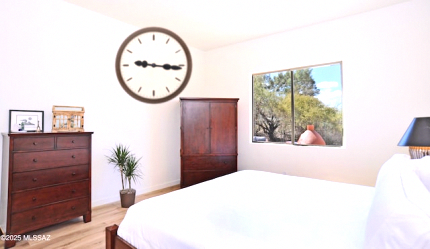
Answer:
9:16
